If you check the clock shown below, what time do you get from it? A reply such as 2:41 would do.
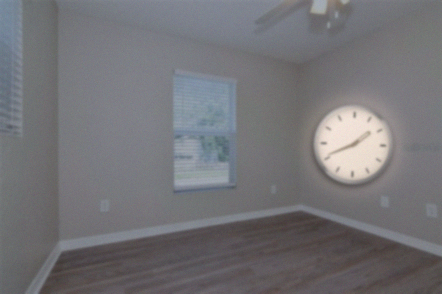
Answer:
1:41
